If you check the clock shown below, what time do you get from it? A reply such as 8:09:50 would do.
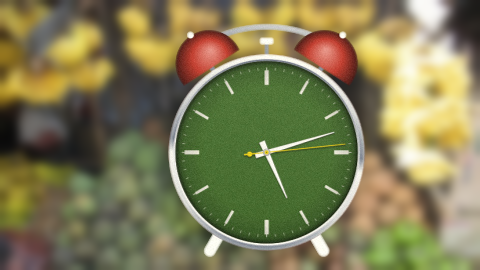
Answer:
5:12:14
